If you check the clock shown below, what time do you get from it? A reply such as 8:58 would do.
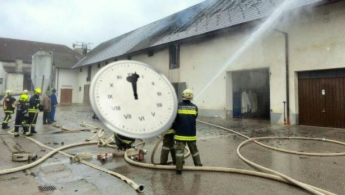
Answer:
12:02
